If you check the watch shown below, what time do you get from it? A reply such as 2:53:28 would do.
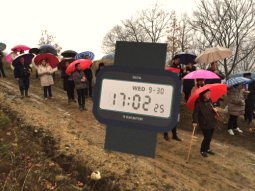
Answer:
17:02:25
